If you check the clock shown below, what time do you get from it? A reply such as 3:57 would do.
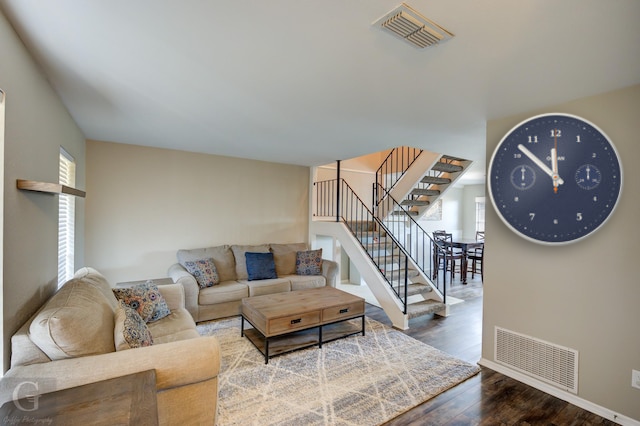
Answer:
11:52
